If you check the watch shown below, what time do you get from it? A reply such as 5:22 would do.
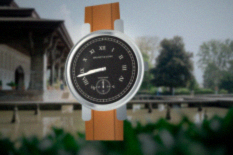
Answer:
8:43
